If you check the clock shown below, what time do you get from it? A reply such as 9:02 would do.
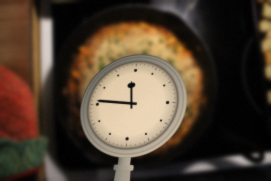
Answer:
11:46
